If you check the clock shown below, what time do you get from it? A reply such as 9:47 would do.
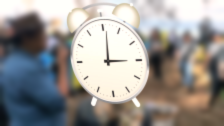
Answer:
3:01
